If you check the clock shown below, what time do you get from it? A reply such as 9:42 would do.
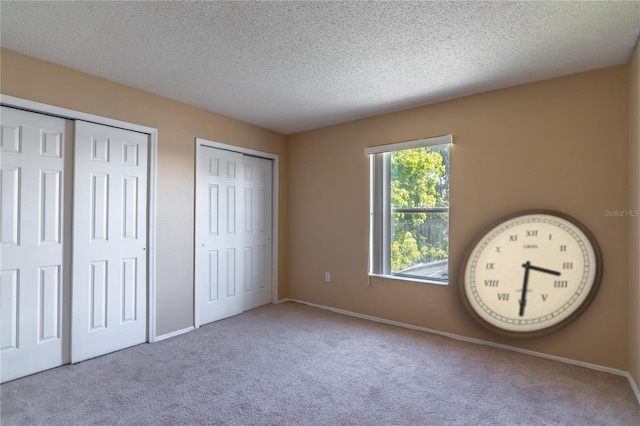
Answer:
3:30
